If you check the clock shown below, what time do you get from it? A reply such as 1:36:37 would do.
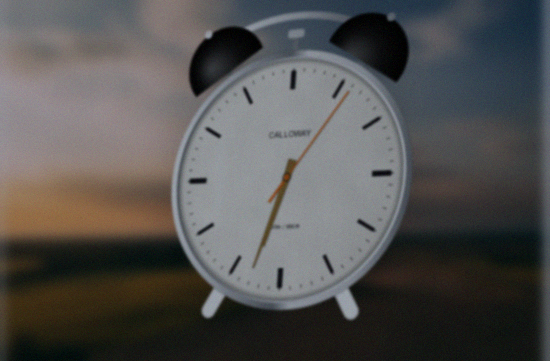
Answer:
6:33:06
